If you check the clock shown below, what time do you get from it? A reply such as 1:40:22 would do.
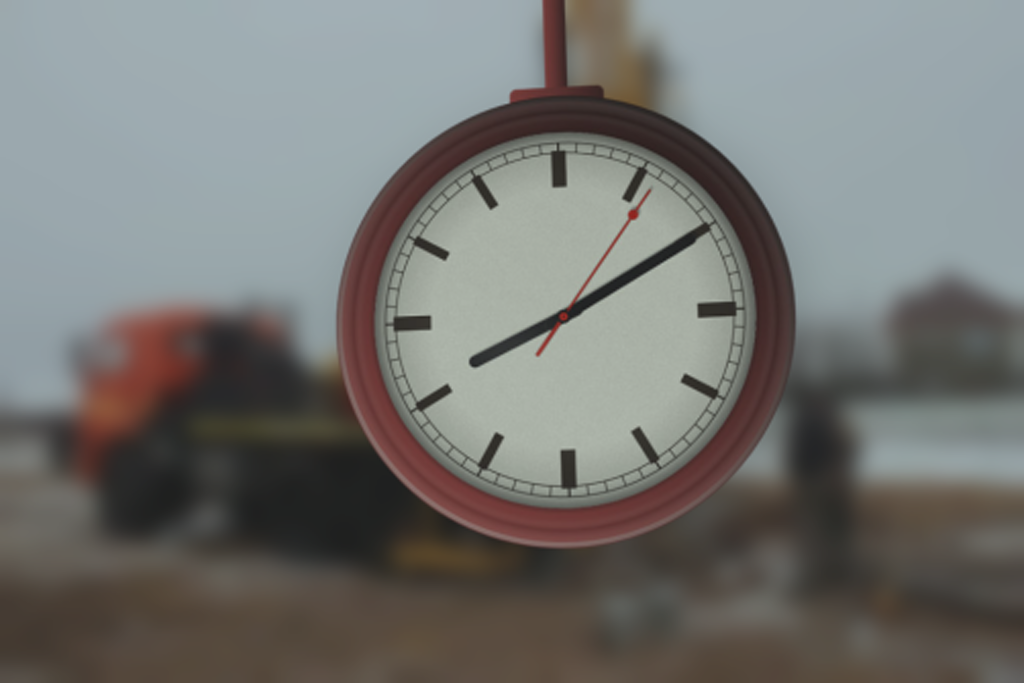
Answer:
8:10:06
